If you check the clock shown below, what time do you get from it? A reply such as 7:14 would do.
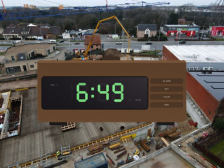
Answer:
6:49
